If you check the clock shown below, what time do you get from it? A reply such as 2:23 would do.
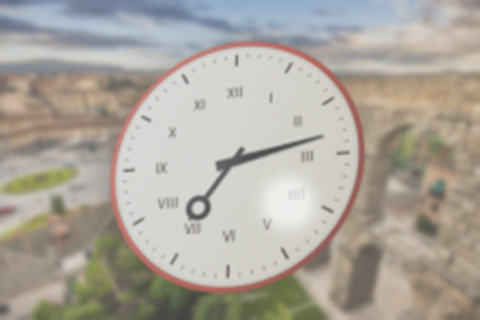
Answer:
7:13
